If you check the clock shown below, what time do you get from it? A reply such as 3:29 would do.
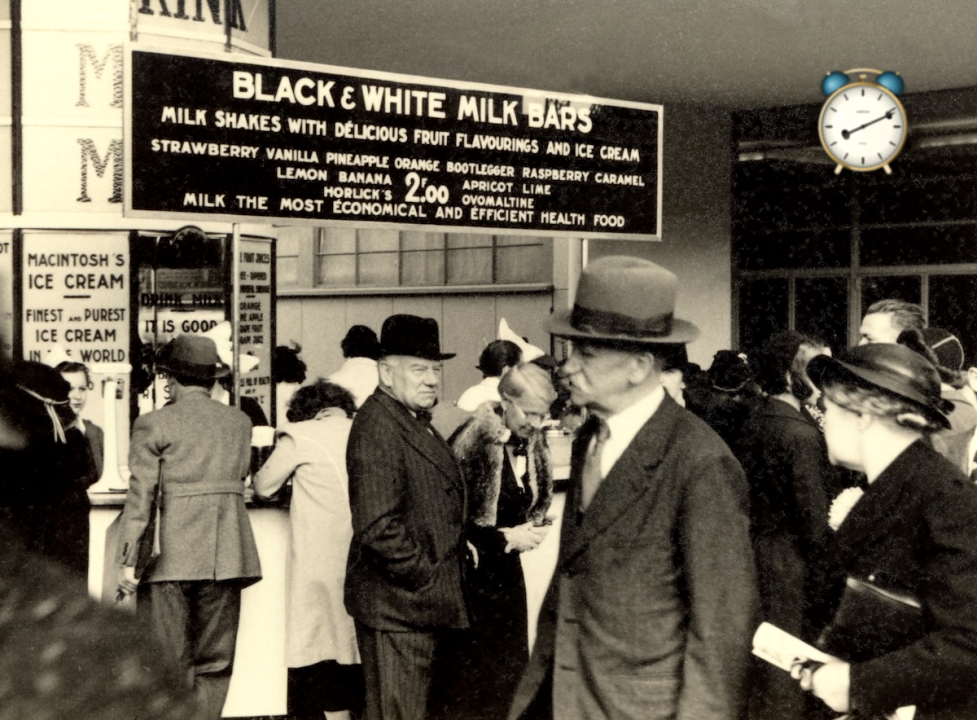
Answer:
8:11
